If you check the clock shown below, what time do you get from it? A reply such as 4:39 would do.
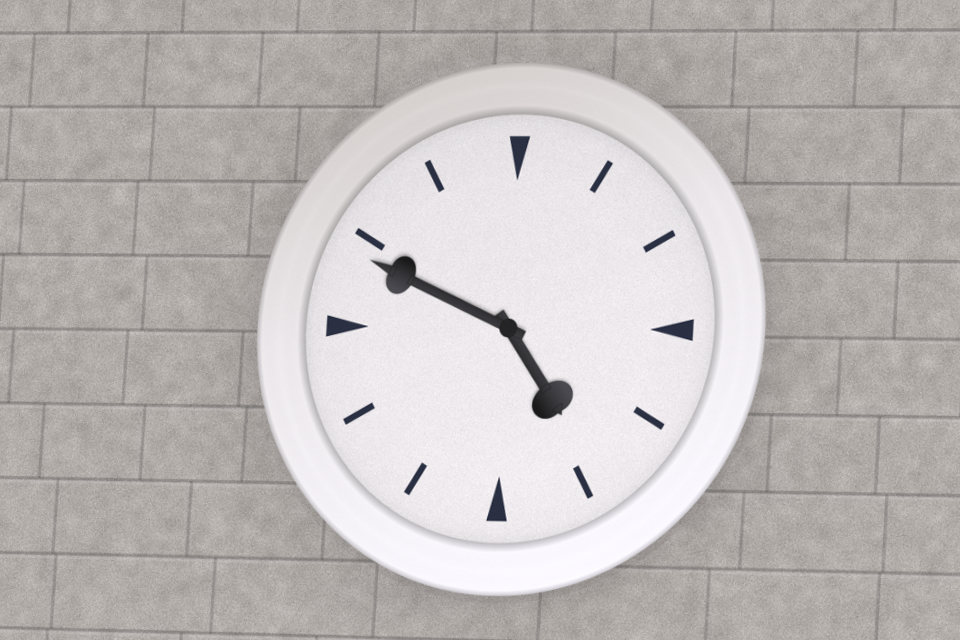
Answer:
4:49
